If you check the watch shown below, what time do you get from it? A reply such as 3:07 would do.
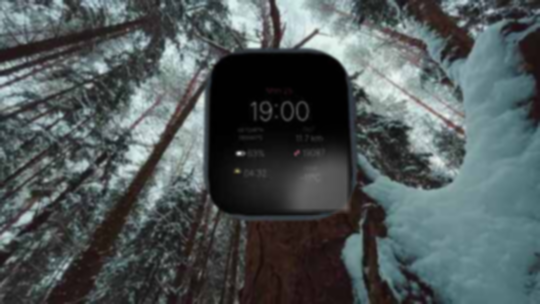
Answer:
19:00
